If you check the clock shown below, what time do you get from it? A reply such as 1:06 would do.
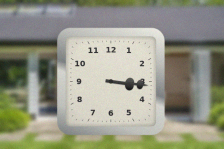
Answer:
3:16
